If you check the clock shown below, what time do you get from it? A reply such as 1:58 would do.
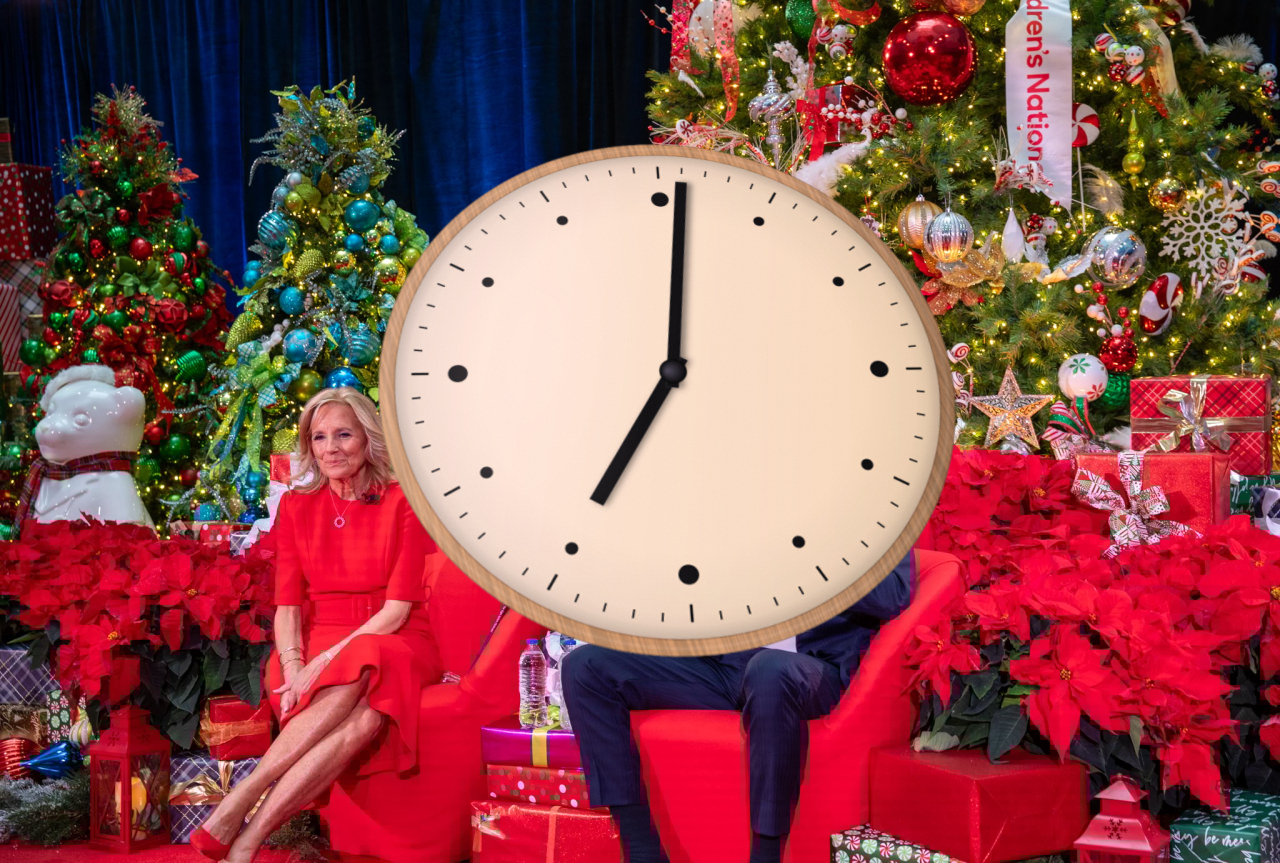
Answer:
7:01
